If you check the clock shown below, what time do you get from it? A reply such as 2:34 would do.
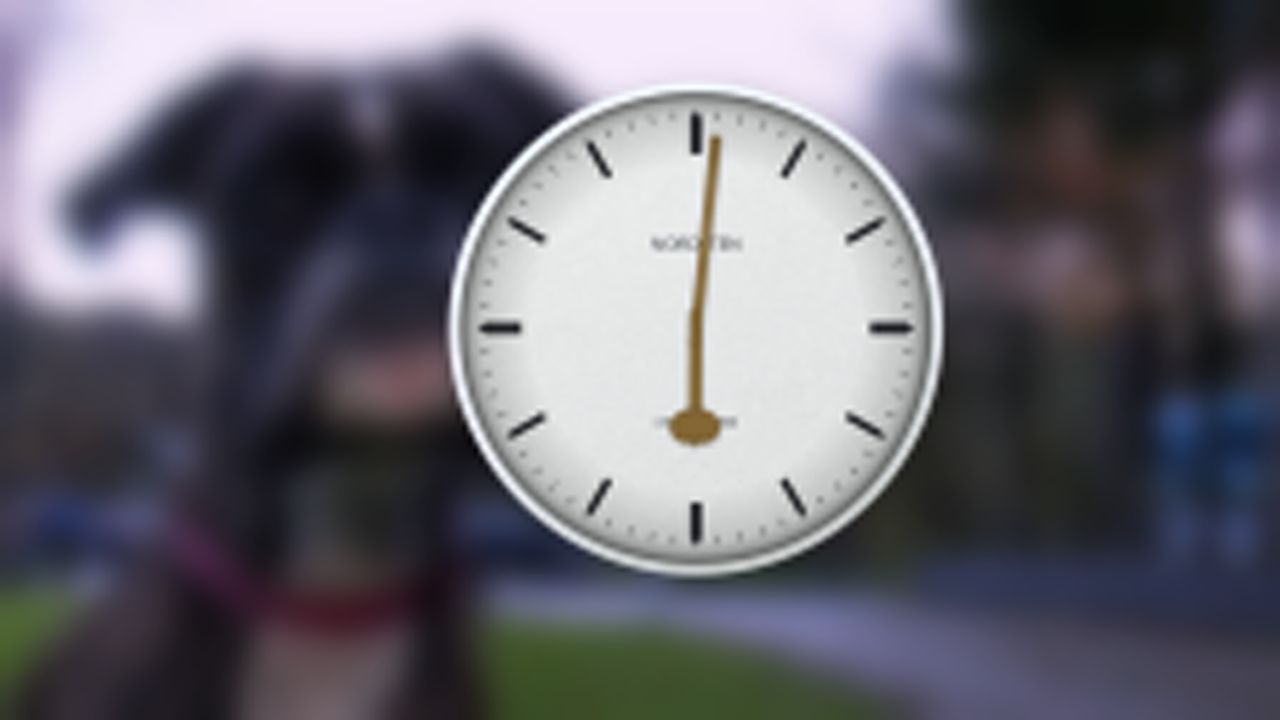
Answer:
6:01
